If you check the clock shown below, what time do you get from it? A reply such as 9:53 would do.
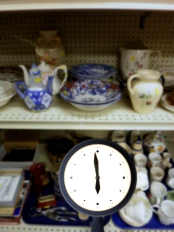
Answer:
5:59
